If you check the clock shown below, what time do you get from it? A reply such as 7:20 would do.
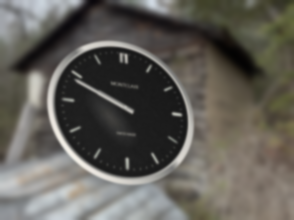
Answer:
9:49
